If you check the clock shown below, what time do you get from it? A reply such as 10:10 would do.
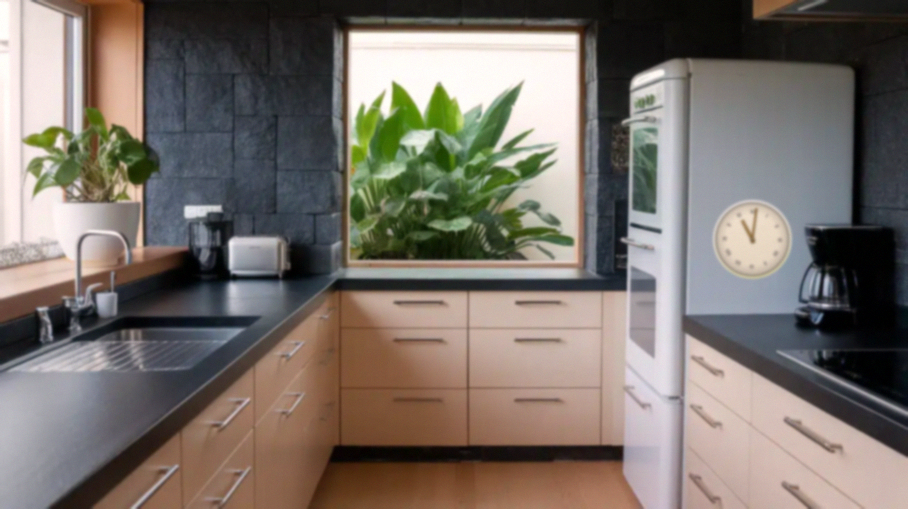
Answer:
11:01
